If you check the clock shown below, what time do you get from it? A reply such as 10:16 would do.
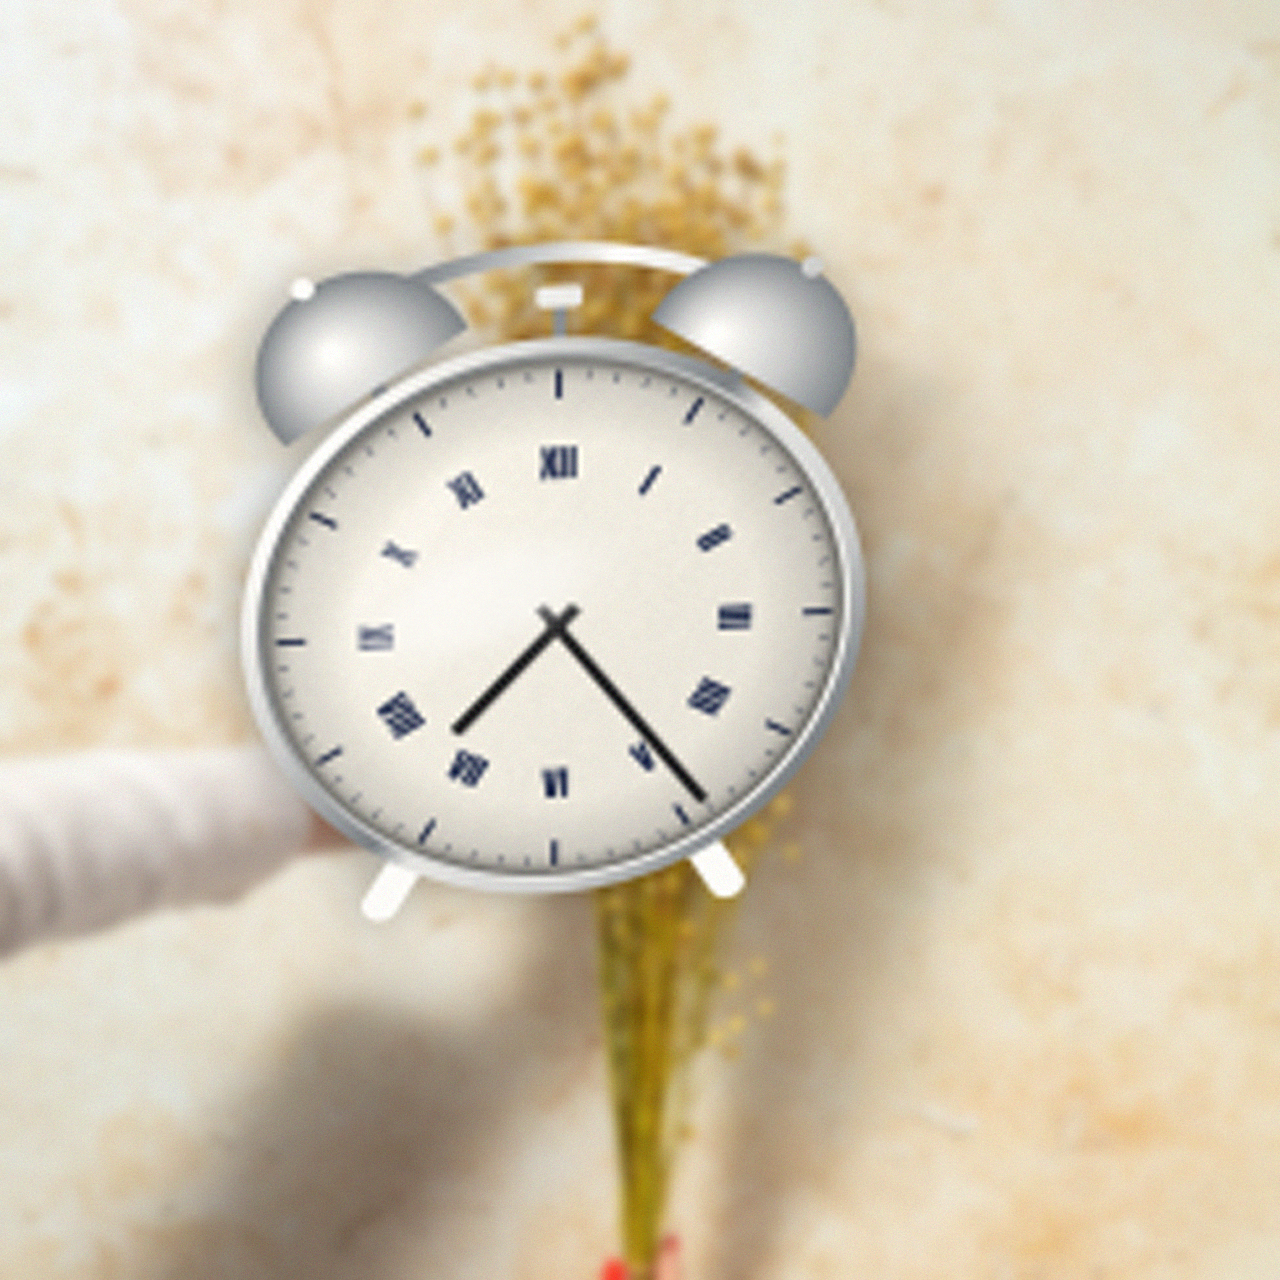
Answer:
7:24
